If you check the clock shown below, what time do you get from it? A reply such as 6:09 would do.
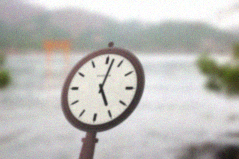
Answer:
5:02
